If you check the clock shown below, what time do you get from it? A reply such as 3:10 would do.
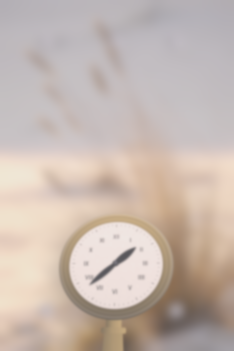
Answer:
1:38
